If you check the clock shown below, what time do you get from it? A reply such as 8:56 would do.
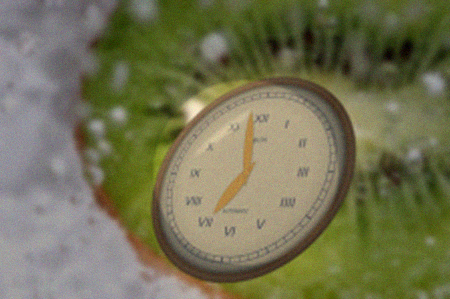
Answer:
6:58
